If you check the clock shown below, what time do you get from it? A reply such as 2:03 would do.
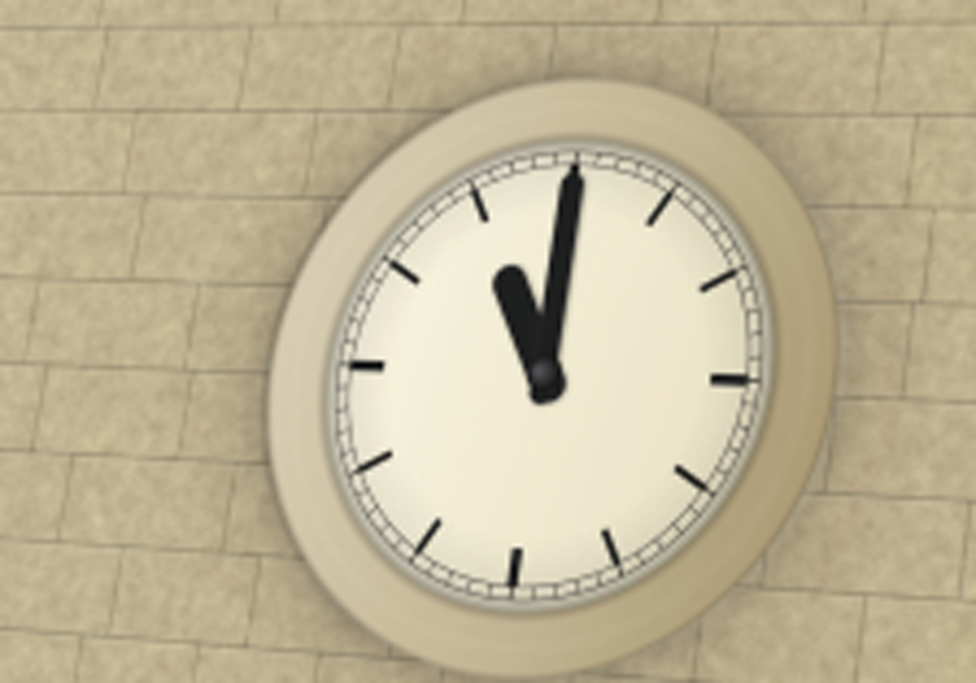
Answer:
11:00
